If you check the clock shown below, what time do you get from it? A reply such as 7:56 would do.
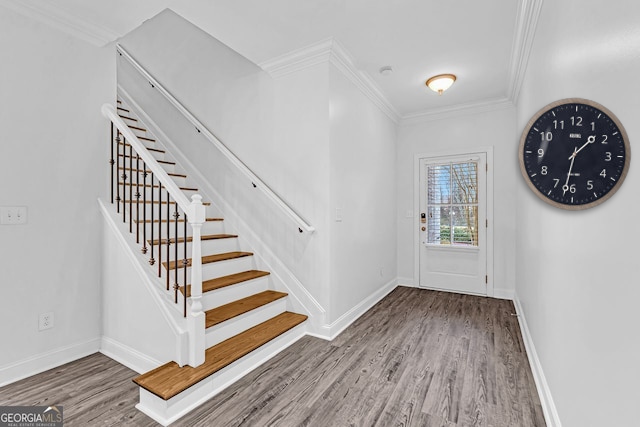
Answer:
1:32
